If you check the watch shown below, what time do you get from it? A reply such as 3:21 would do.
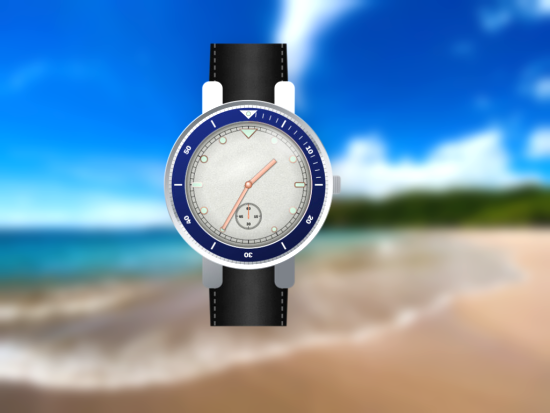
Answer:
1:35
